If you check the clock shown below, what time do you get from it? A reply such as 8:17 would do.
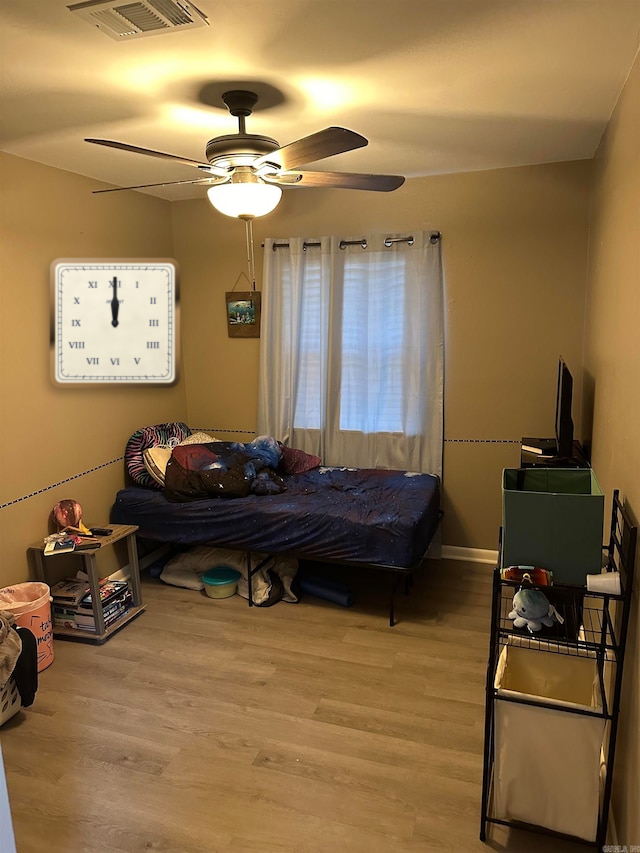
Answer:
12:00
